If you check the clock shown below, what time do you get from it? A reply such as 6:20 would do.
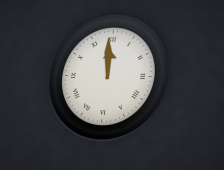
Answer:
11:59
